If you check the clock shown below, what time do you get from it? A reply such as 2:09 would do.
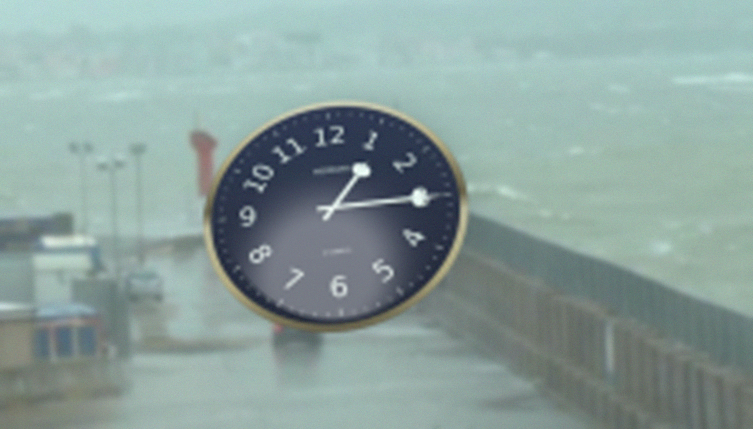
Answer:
1:15
